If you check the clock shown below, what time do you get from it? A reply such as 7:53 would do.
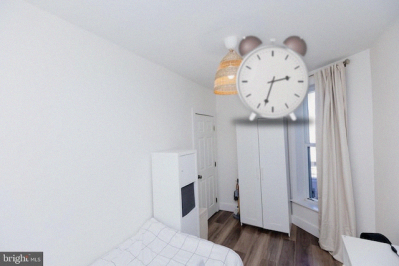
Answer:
2:33
